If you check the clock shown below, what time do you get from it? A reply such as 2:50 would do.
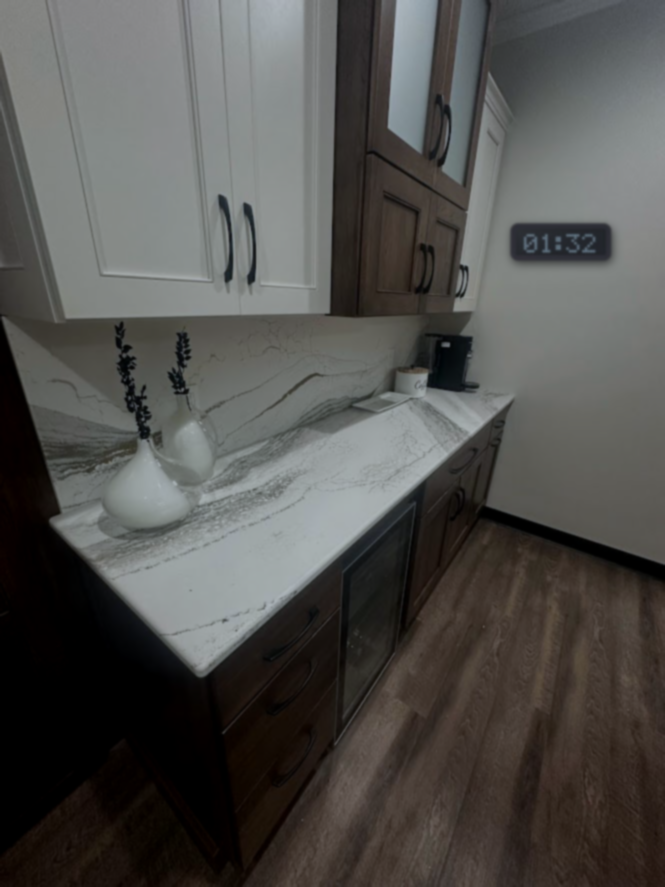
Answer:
1:32
